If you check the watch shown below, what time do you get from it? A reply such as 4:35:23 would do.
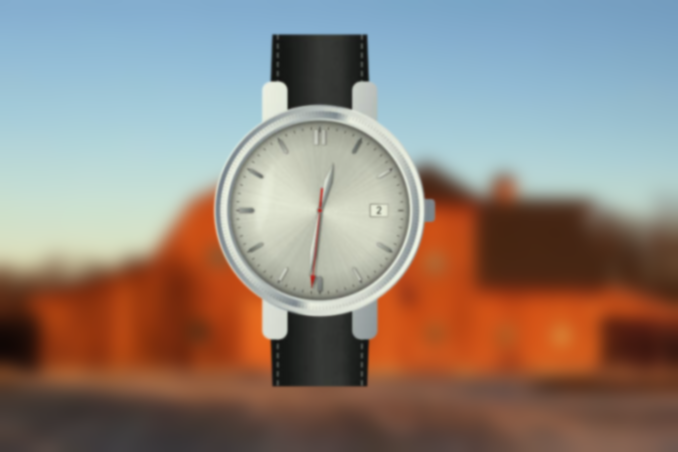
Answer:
12:31:31
